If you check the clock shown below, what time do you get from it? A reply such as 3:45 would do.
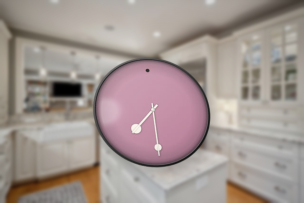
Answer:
7:30
